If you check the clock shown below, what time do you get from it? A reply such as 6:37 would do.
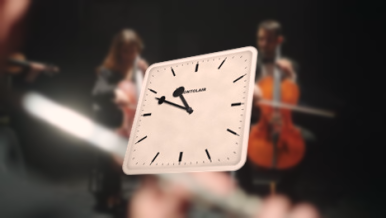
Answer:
10:49
